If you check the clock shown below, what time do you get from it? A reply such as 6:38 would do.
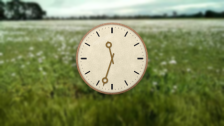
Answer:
11:33
